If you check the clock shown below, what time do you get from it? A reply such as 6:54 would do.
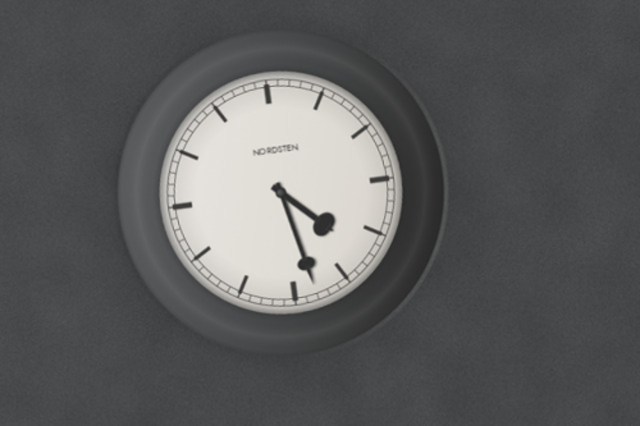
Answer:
4:28
